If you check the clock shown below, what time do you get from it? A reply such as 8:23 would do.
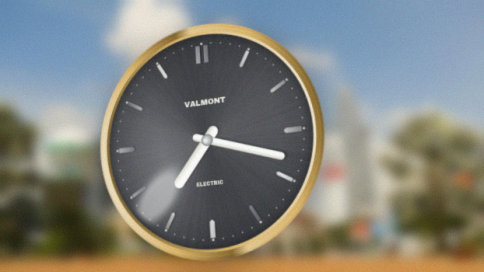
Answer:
7:18
